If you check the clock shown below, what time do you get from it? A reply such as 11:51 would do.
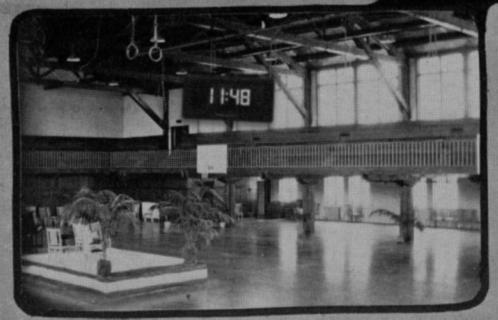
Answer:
11:48
